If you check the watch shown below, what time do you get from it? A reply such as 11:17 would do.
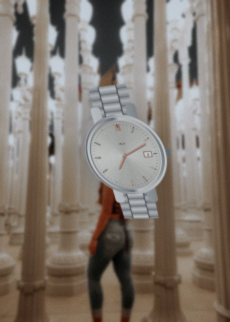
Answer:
7:11
